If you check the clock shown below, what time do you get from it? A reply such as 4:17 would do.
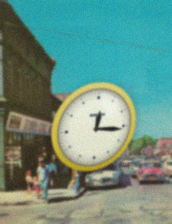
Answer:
12:16
